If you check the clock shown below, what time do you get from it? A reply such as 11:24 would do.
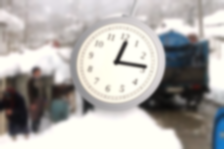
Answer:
12:14
